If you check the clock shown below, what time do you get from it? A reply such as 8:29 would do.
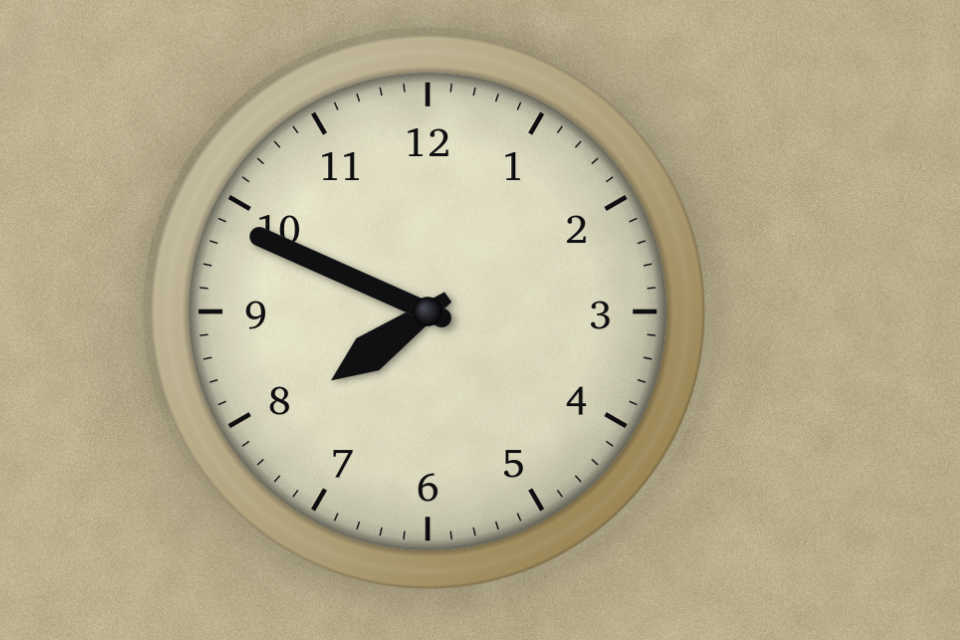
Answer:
7:49
